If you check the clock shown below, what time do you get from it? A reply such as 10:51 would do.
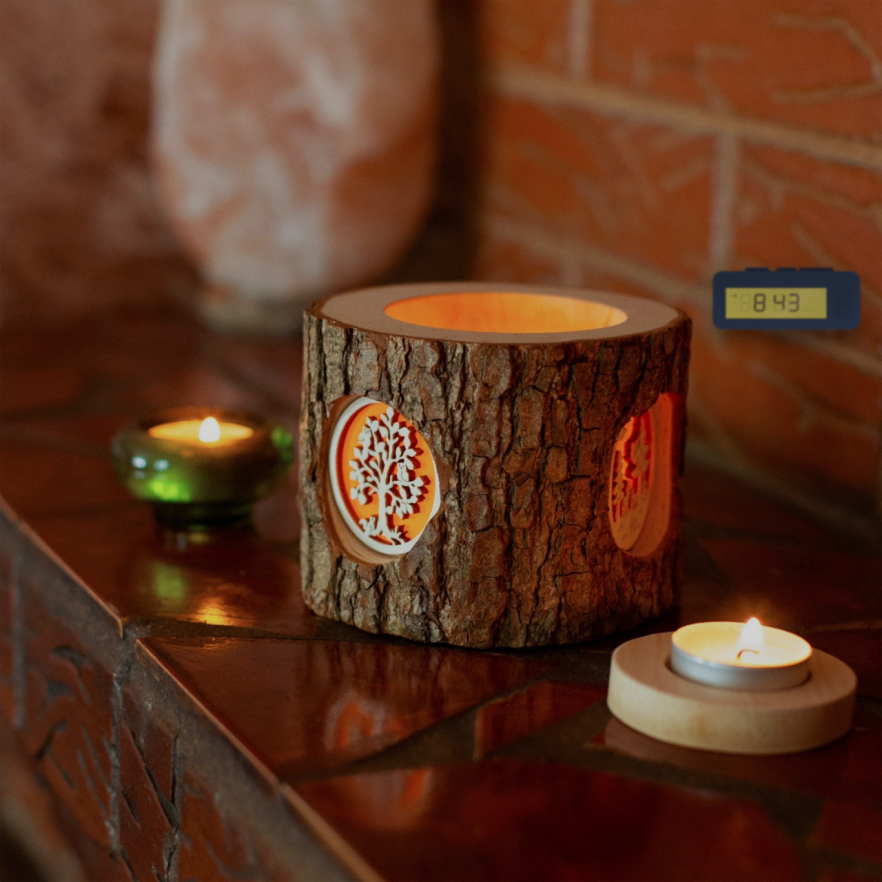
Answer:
8:43
